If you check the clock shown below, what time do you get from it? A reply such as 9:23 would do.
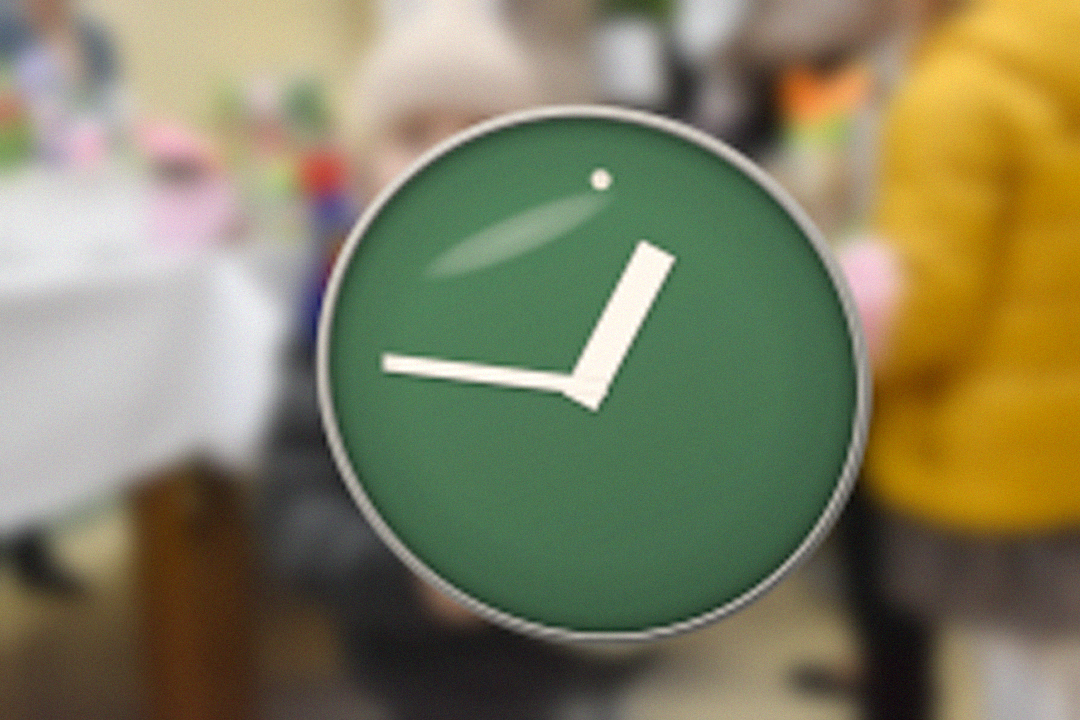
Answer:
12:45
